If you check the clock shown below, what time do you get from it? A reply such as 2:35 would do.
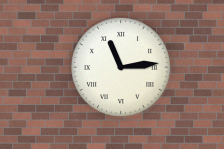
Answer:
11:14
